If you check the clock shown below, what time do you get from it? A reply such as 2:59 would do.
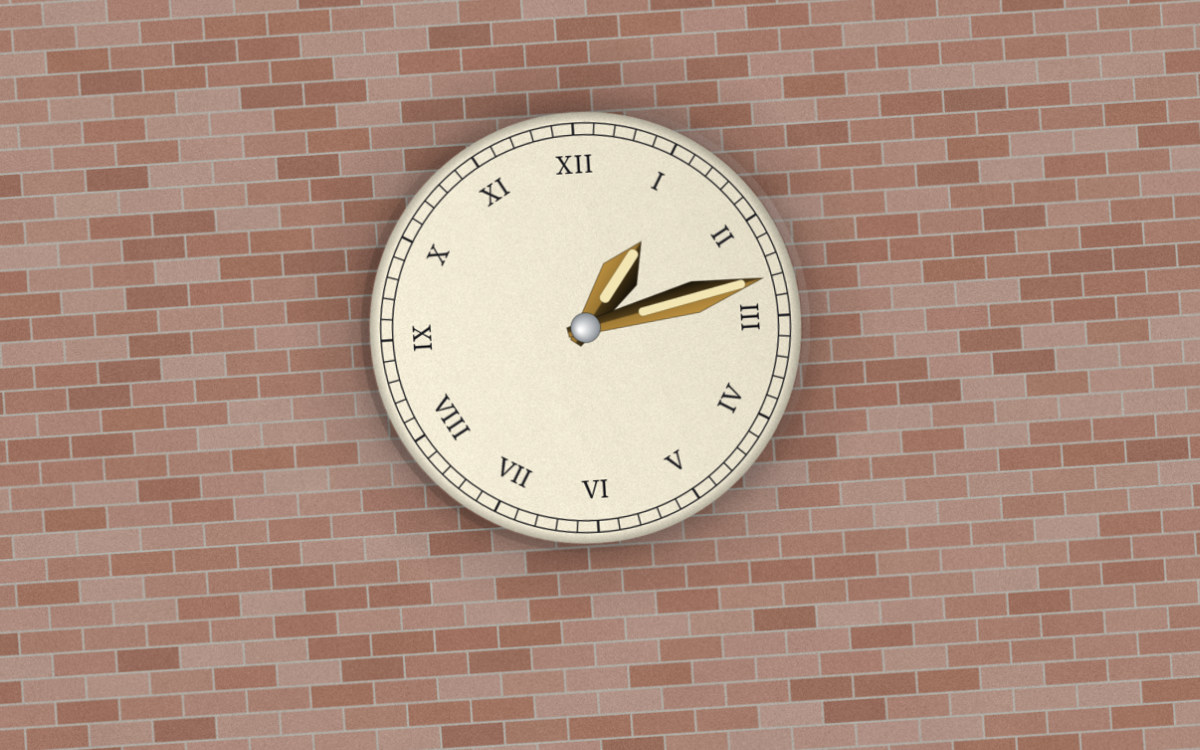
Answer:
1:13
